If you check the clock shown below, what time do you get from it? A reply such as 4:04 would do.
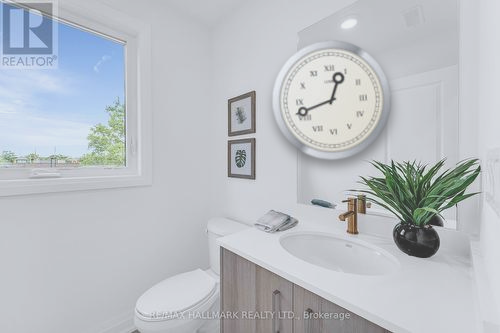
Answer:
12:42
